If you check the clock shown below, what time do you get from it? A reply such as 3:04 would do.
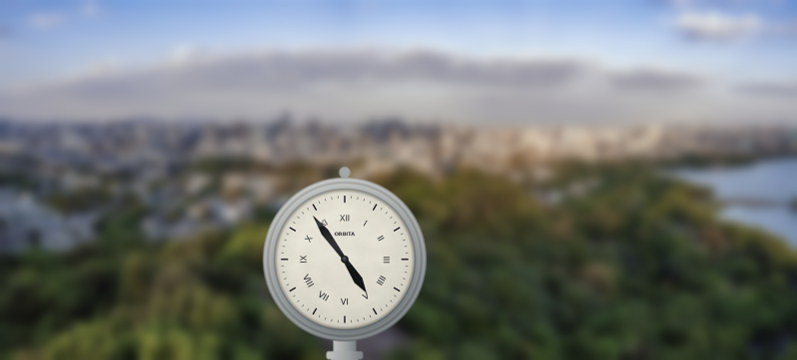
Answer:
4:54
